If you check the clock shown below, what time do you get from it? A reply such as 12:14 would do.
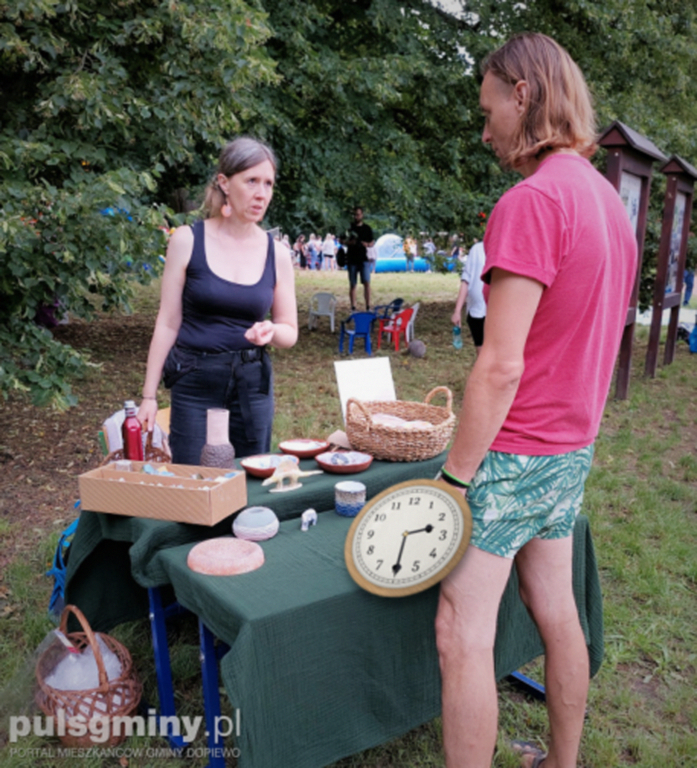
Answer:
2:30
